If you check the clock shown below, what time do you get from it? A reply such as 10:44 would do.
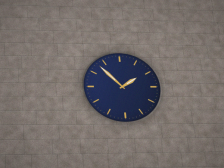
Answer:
1:53
